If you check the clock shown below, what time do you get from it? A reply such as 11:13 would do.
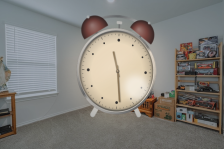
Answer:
11:29
